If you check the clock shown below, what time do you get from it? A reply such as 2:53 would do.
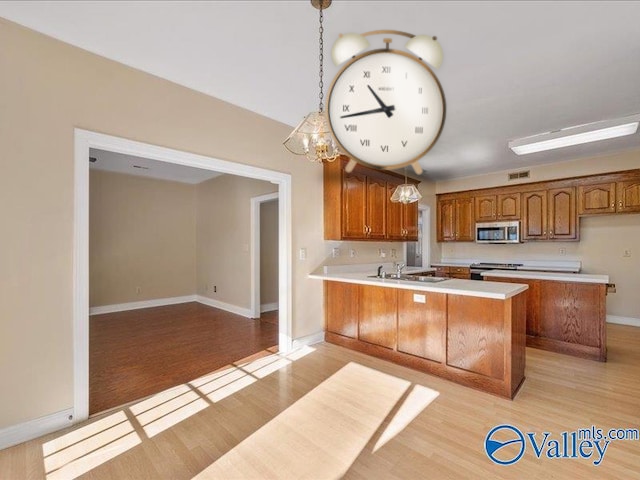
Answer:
10:43
